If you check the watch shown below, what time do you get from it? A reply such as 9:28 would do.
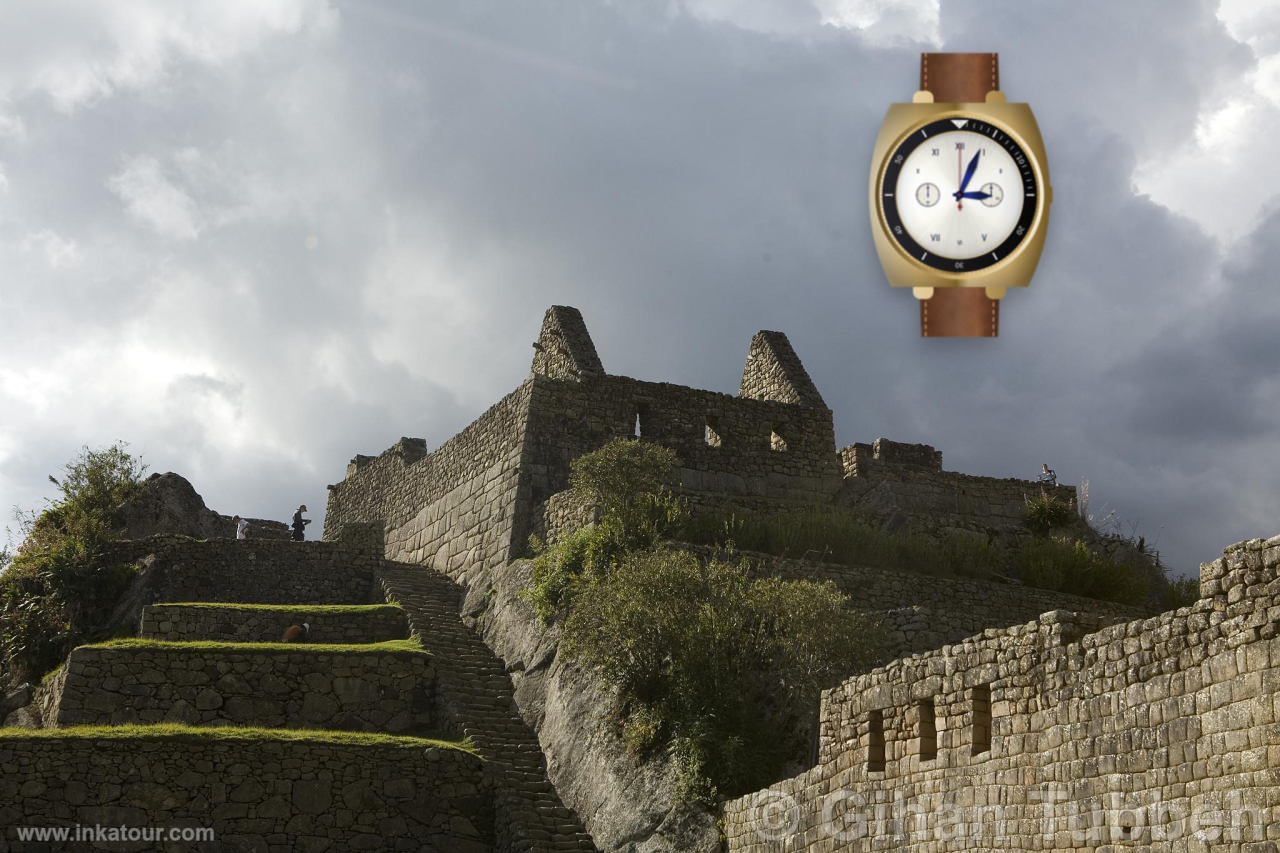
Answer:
3:04
